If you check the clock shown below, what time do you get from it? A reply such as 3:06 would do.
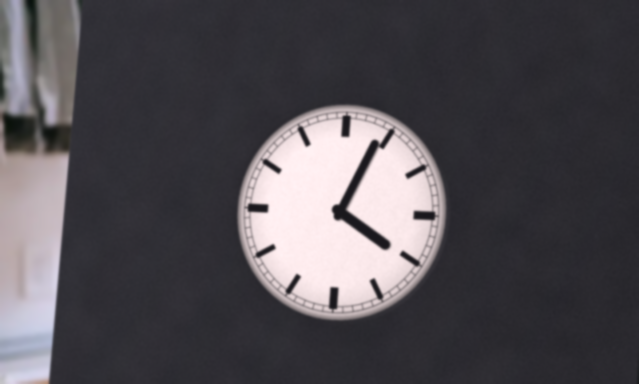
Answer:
4:04
